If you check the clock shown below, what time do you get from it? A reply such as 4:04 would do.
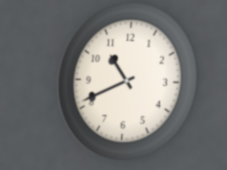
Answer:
10:41
